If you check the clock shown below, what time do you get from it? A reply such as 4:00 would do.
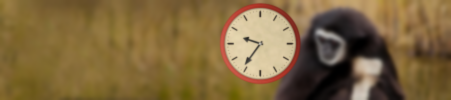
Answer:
9:36
